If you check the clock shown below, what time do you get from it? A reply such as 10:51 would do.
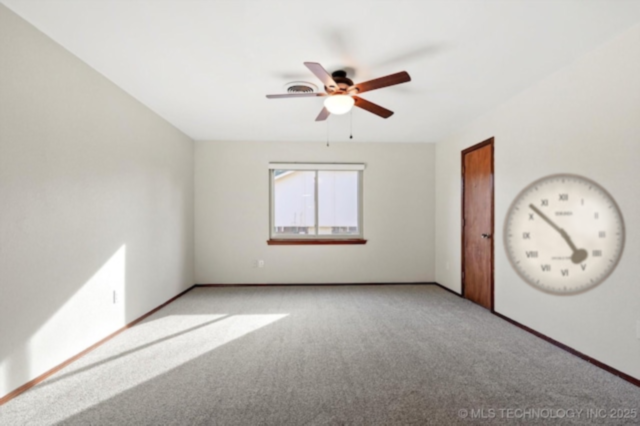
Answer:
4:52
